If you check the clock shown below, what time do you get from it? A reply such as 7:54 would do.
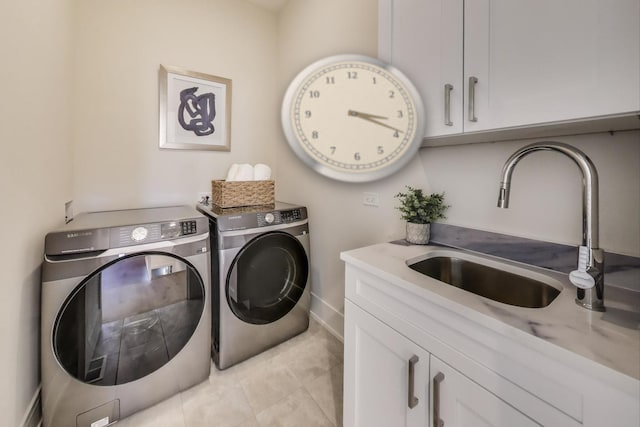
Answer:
3:19
